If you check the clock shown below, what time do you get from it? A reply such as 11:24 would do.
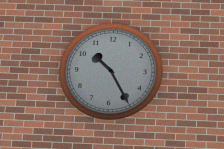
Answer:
10:25
